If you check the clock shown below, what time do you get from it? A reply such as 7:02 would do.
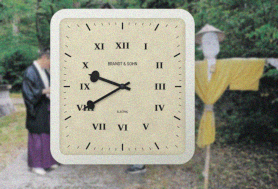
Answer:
9:40
